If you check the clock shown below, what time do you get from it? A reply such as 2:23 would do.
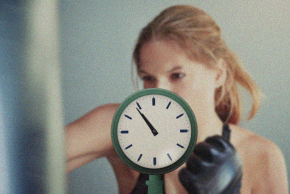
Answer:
10:54
